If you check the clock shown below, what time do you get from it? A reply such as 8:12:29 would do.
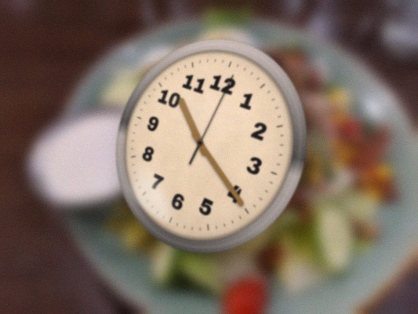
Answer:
10:20:01
